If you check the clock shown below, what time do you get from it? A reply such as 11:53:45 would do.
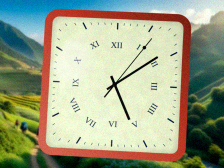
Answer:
5:09:06
